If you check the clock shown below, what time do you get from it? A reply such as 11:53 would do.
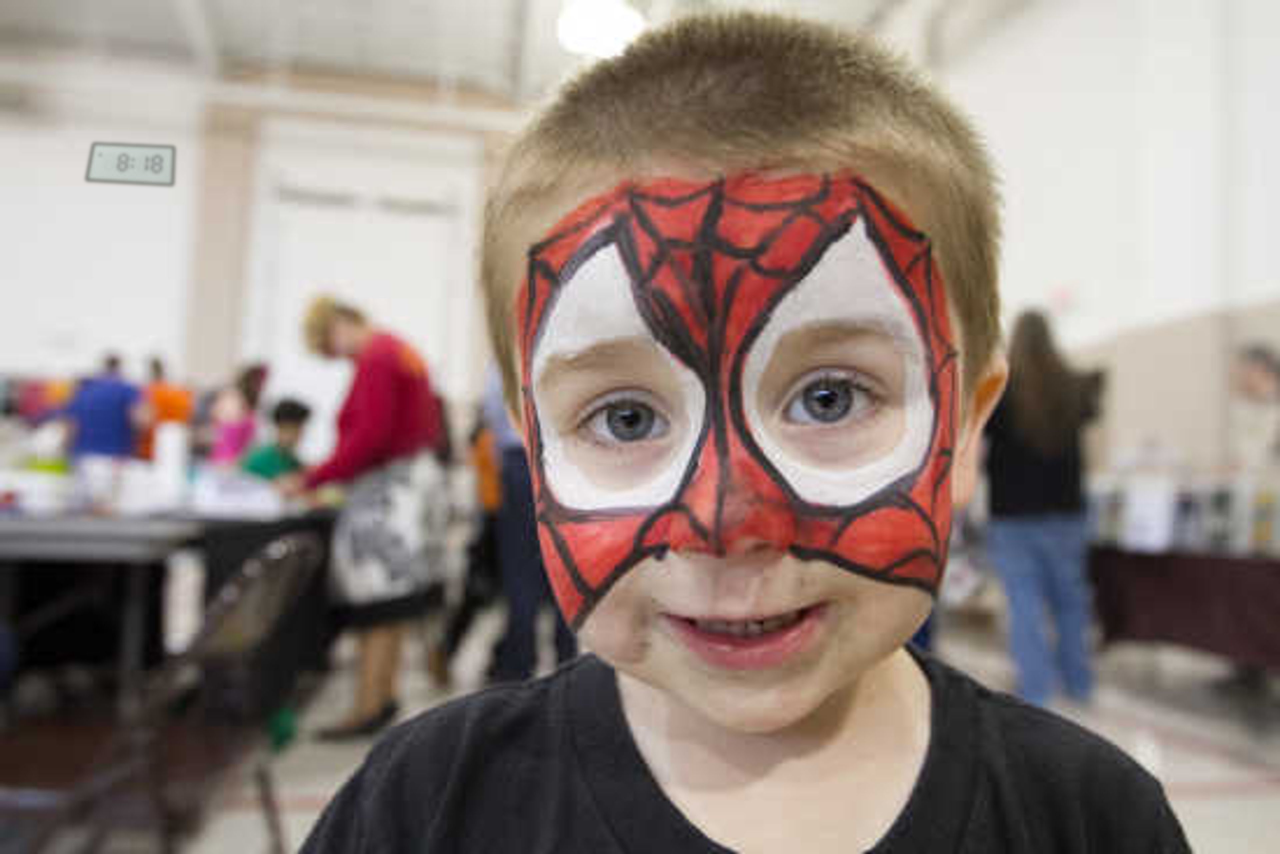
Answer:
8:18
